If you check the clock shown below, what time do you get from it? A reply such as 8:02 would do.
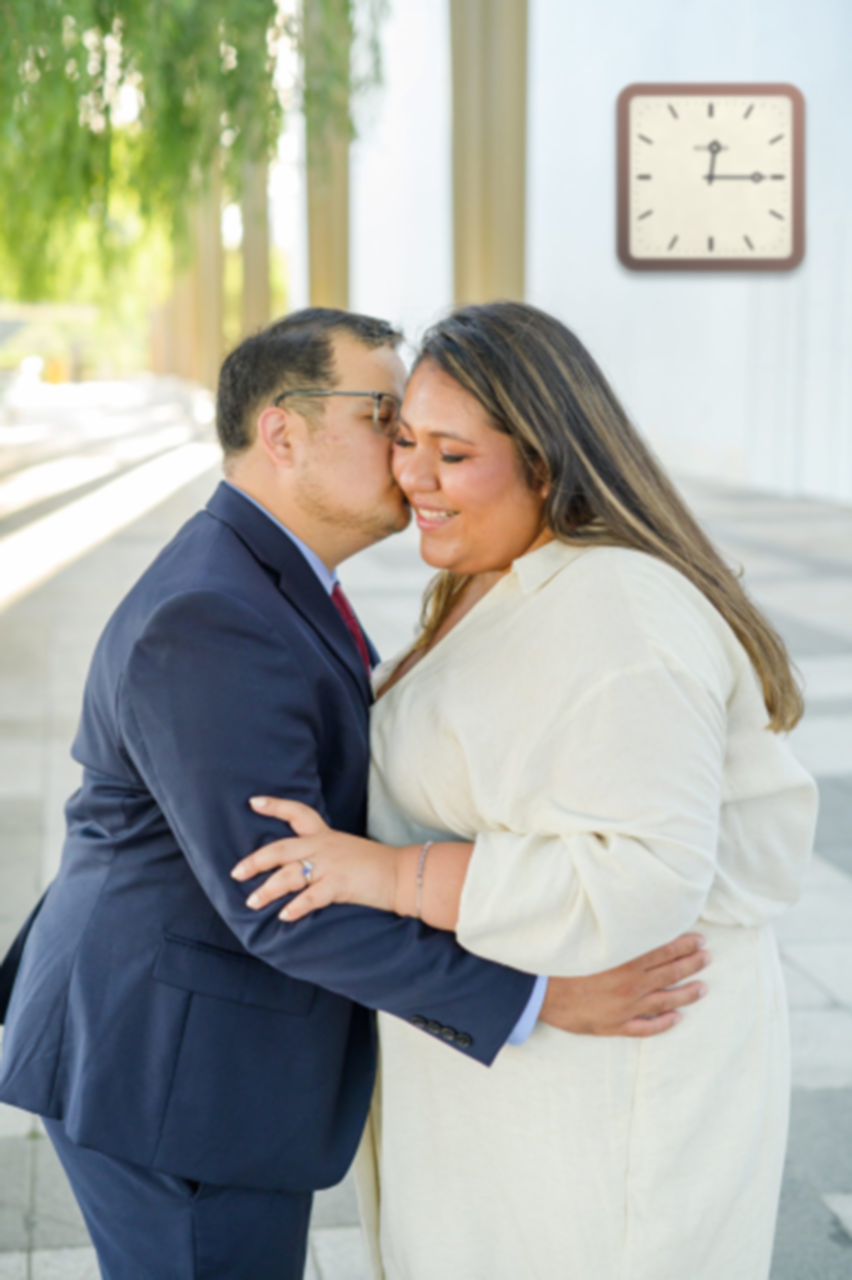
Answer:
12:15
